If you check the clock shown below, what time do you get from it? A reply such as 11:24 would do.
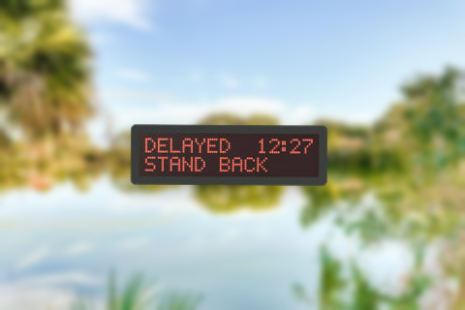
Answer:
12:27
